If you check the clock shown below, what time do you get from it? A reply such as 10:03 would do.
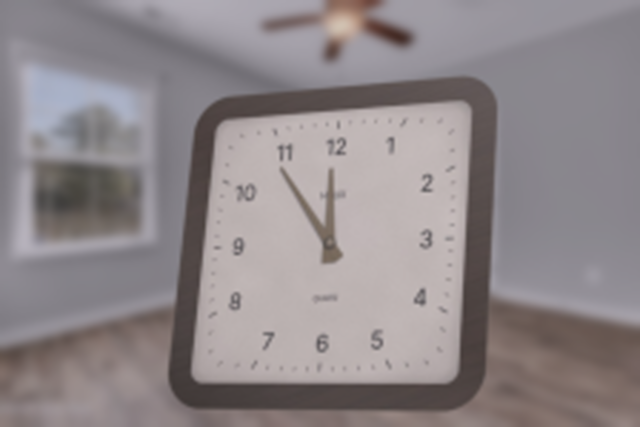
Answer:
11:54
